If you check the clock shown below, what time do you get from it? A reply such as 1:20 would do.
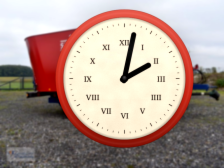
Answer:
2:02
